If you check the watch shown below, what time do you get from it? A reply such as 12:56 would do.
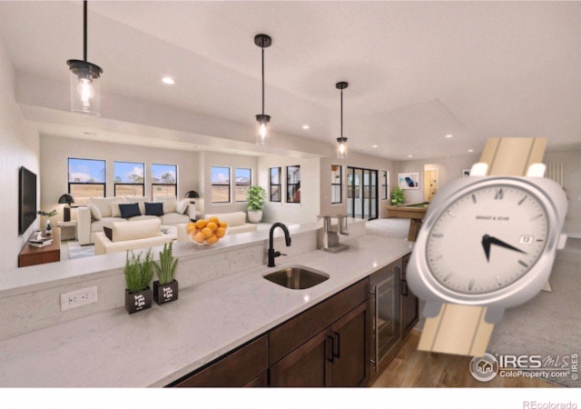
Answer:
5:18
